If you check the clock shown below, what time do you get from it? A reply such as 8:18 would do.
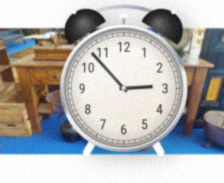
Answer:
2:53
